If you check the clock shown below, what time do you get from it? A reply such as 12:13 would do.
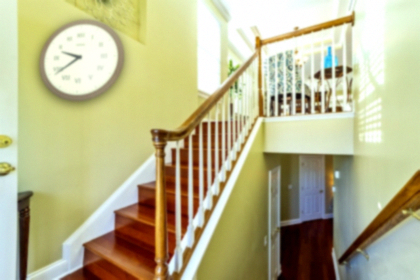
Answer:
9:39
